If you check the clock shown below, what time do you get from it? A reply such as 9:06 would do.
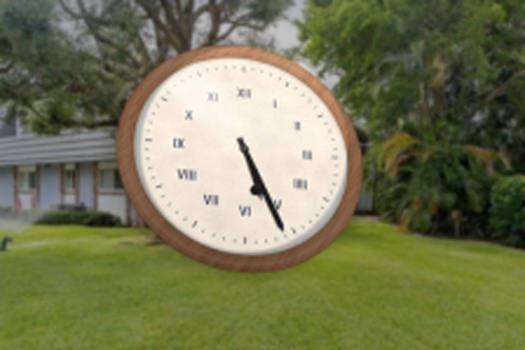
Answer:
5:26
